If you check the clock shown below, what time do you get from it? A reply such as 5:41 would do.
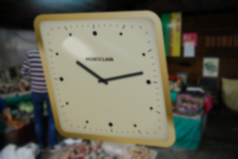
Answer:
10:13
